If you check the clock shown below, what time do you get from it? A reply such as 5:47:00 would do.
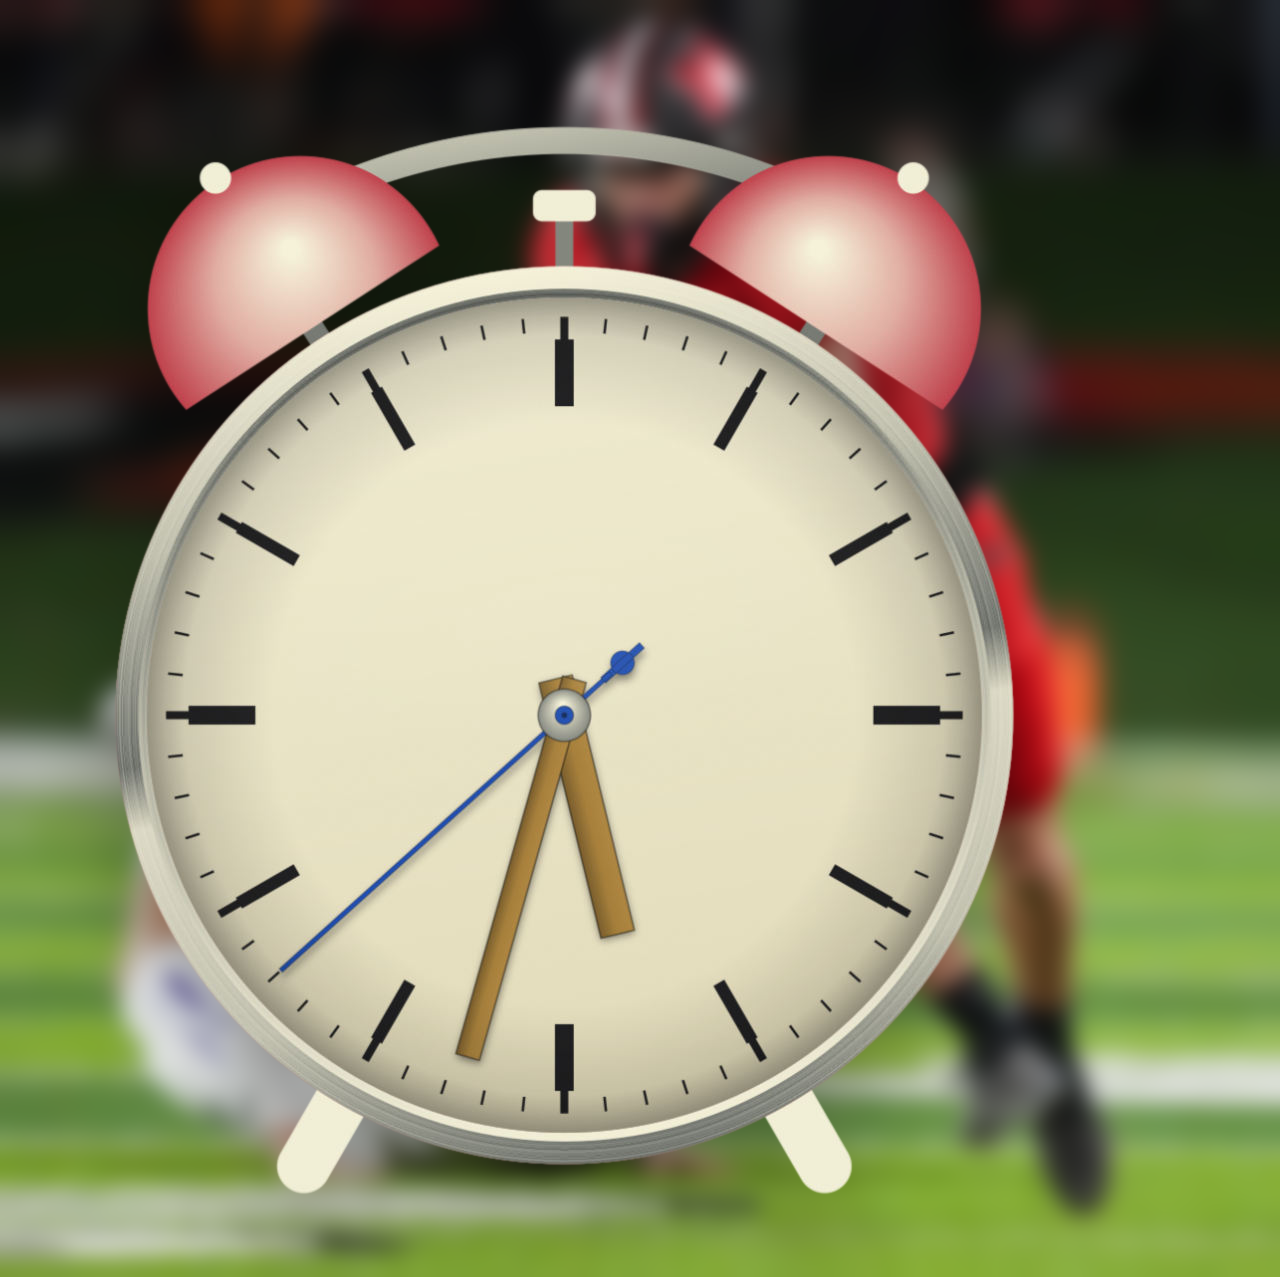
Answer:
5:32:38
